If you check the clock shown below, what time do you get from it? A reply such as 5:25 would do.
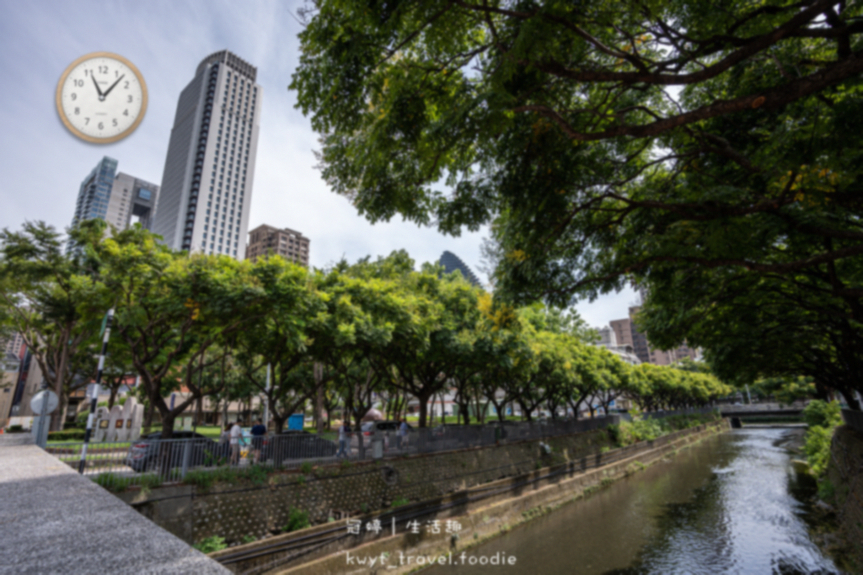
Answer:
11:07
